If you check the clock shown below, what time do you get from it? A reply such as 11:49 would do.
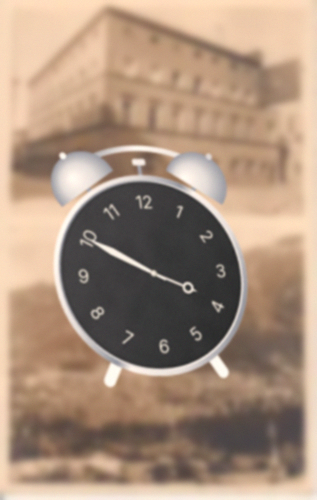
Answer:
3:50
